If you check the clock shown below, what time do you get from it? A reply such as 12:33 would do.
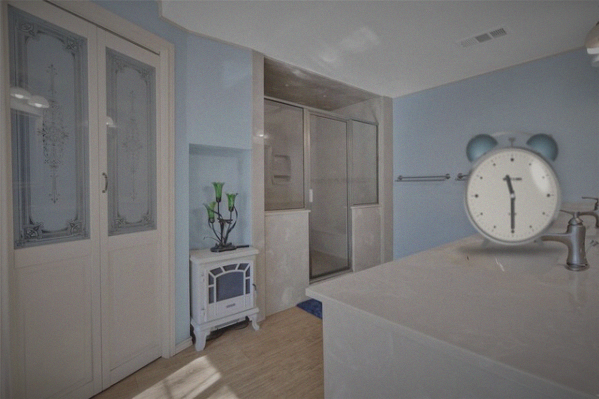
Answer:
11:30
